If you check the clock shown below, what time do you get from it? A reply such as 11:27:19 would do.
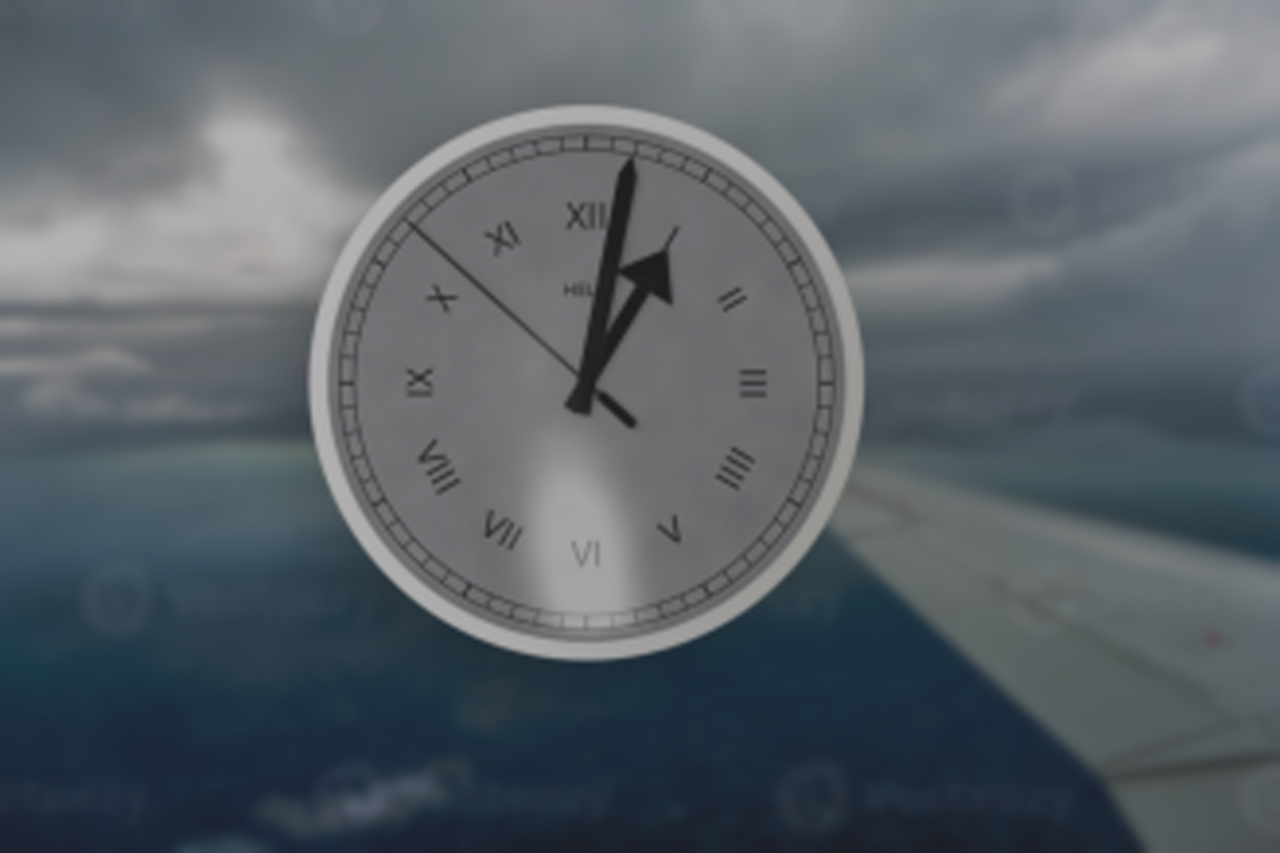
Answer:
1:01:52
